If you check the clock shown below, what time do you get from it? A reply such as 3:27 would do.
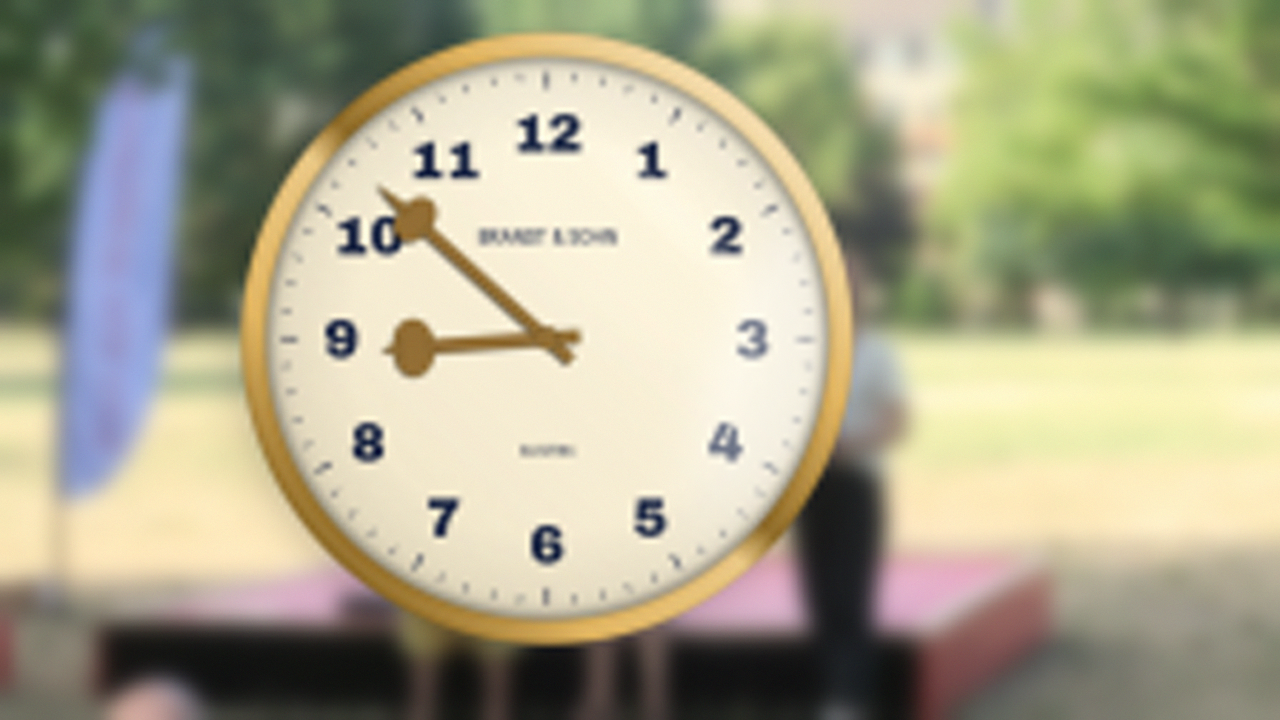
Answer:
8:52
